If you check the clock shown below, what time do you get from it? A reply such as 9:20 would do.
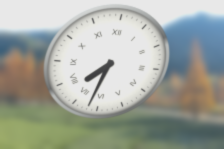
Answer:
7:32
